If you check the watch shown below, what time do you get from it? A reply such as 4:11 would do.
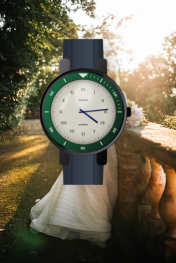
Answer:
4:14
